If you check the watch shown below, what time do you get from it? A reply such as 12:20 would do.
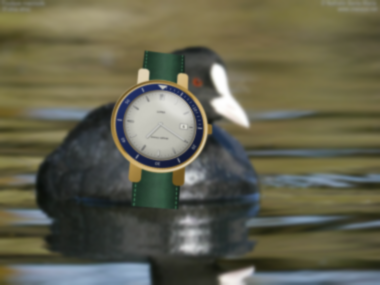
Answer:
7:20
